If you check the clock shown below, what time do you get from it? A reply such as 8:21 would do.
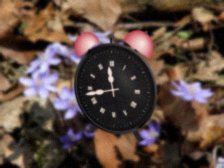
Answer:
11:43
